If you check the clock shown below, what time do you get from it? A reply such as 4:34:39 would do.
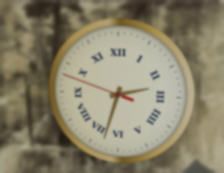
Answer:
2:32:48
